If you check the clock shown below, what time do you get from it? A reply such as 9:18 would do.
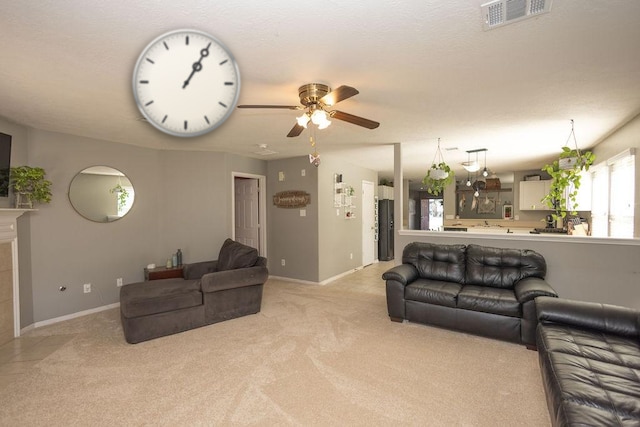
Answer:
1:05
